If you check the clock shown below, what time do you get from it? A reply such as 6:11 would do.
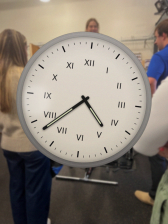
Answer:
4:38
